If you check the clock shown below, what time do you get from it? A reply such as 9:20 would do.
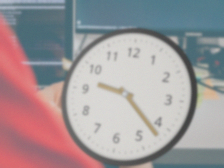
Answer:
9:22
